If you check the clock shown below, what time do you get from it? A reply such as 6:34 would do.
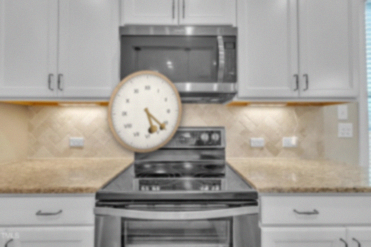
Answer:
5:22
